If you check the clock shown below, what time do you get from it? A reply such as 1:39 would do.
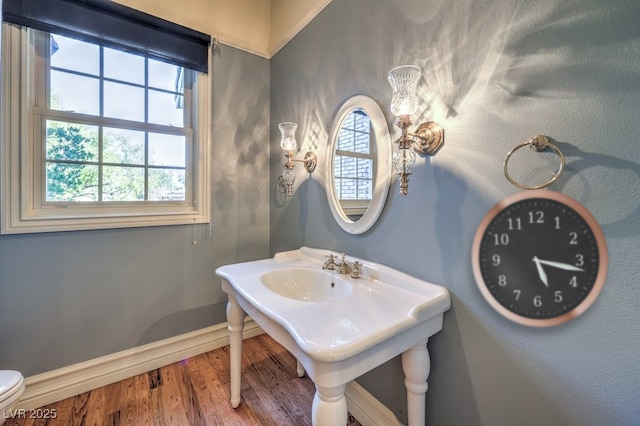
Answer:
5:17
